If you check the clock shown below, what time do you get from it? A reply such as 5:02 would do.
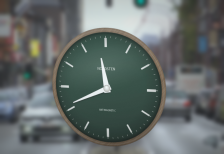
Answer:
11:41
